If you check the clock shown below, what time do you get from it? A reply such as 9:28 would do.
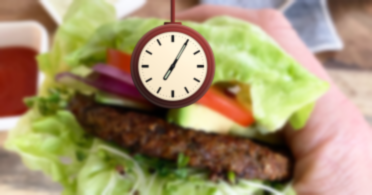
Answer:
7:05
